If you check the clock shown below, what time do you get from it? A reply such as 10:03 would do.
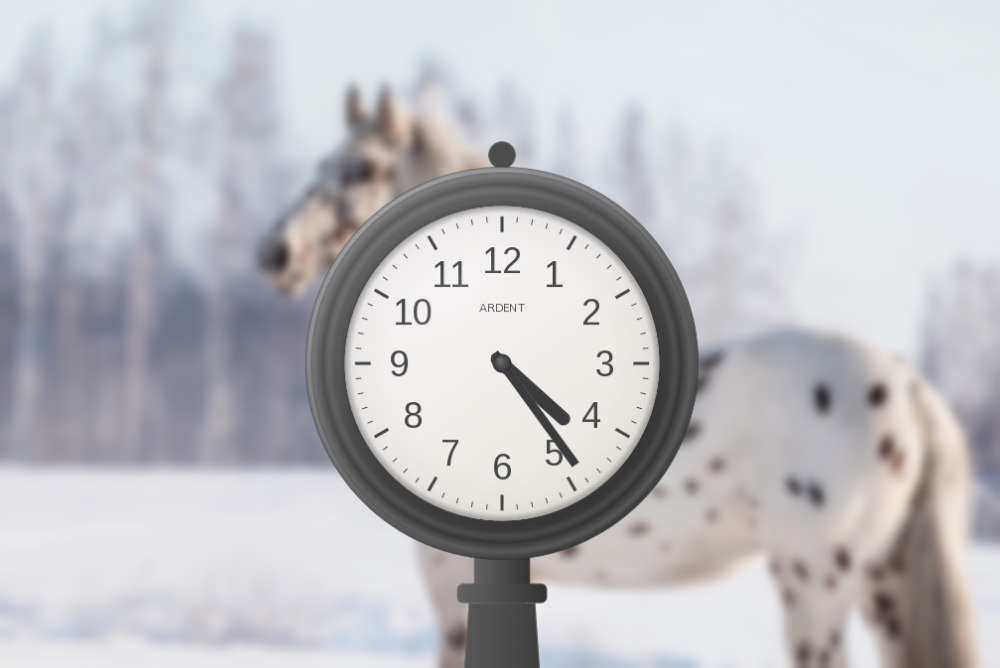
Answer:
4:24
